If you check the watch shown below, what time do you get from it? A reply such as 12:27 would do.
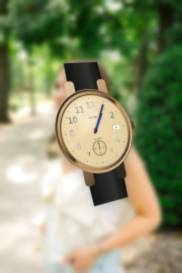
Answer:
1:05
